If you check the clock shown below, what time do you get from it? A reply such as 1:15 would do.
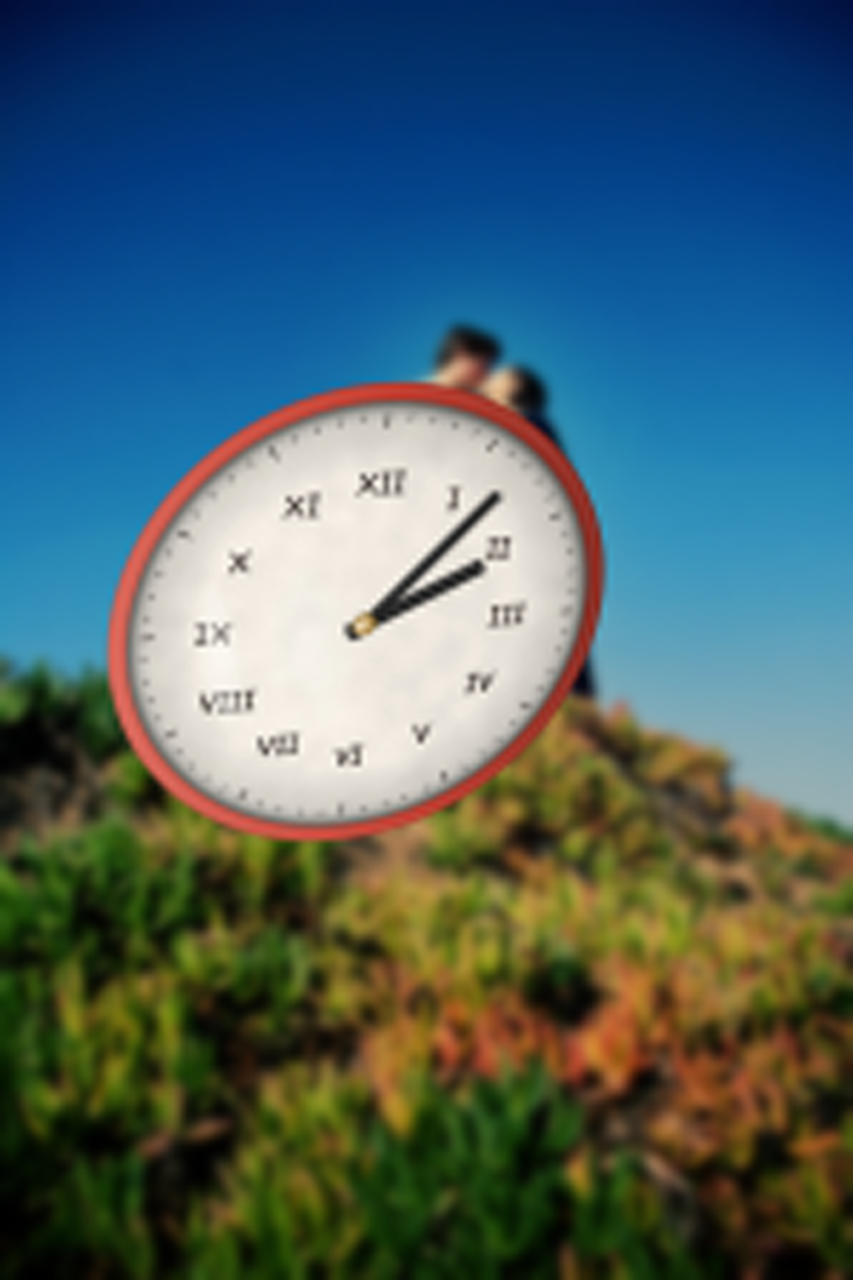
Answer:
2:07
